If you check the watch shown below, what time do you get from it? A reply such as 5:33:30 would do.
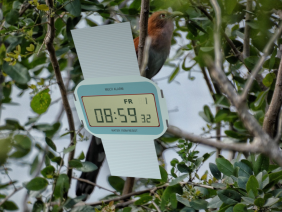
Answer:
8:59:32
